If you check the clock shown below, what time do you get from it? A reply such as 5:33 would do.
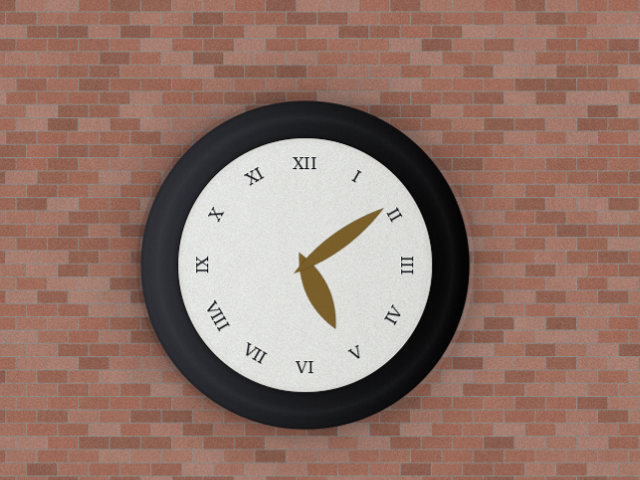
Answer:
5:09
